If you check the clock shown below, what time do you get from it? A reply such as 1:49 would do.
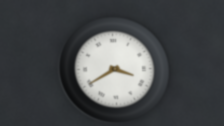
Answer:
3:40
